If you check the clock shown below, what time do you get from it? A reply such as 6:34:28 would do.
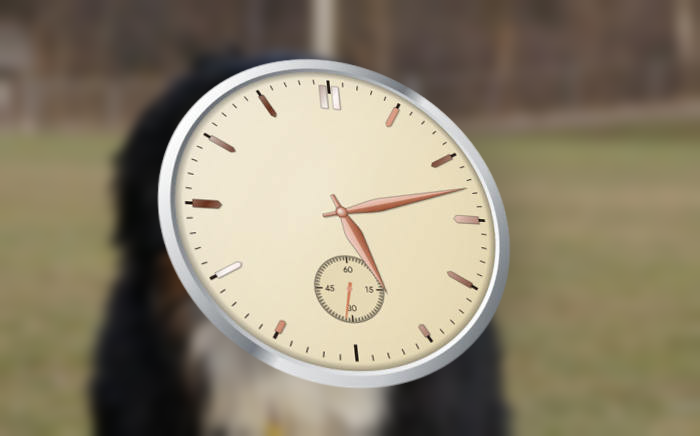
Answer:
5:12:32
